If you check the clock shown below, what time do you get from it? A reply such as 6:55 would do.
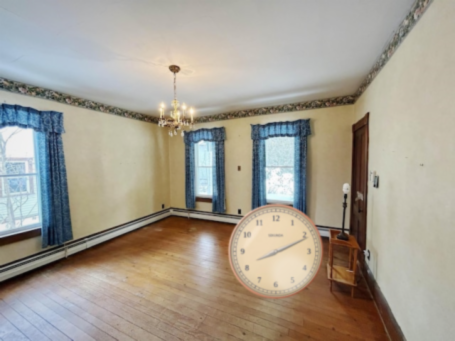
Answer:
8:11
